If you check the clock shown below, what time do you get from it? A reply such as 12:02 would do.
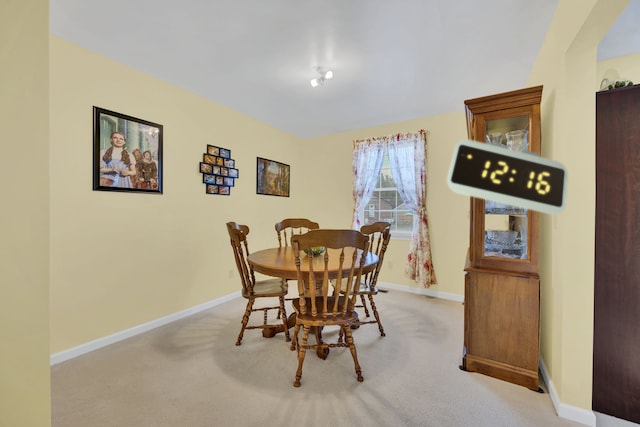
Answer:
12:16
